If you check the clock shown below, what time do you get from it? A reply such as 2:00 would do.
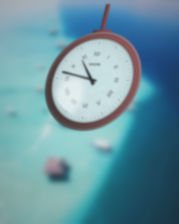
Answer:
10:47
